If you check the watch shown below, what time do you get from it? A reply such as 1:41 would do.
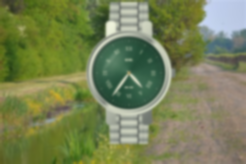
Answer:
4:36
